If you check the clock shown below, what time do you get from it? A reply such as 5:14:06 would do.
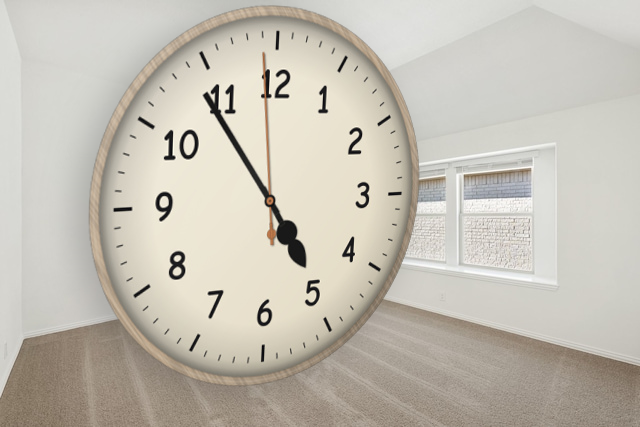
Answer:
4:53:59
